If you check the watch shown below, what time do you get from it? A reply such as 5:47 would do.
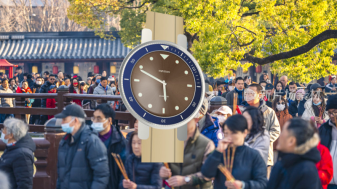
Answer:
5:49
